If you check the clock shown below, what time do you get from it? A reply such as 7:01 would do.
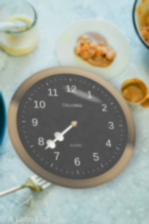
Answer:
7:38
